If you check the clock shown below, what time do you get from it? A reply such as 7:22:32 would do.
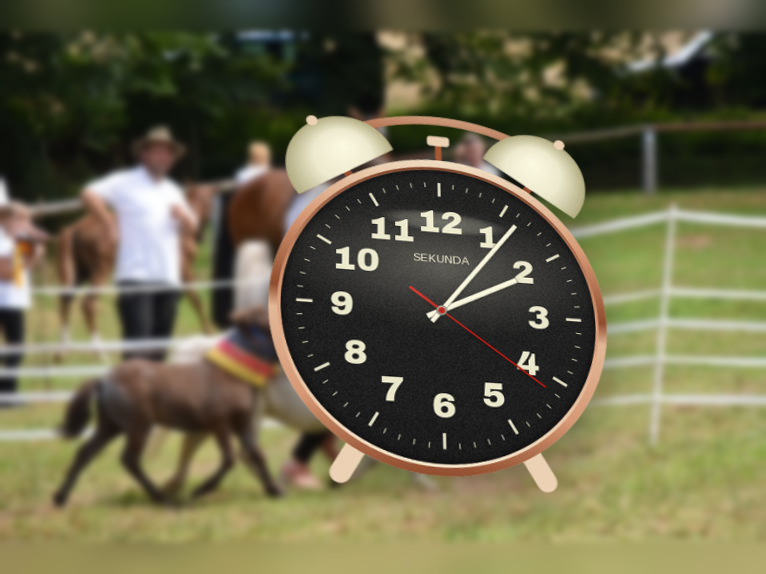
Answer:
2:06:21
